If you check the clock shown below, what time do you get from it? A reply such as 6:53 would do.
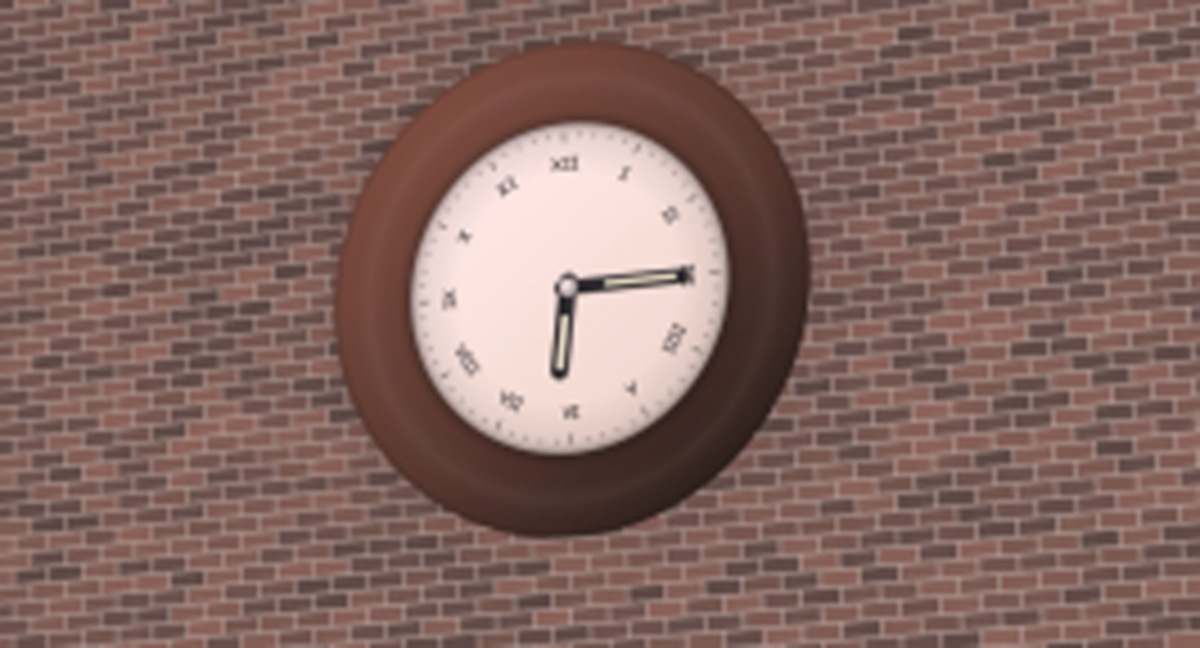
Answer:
6:15
